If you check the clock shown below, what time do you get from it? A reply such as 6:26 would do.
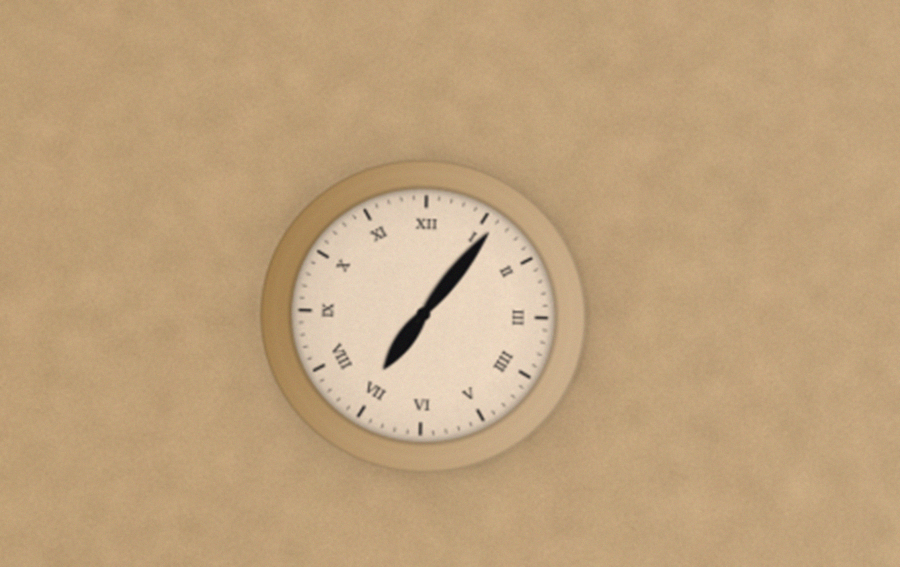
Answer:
7:06
